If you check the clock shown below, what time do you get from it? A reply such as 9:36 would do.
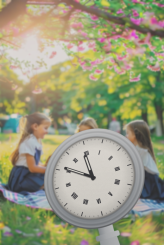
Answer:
11:51
